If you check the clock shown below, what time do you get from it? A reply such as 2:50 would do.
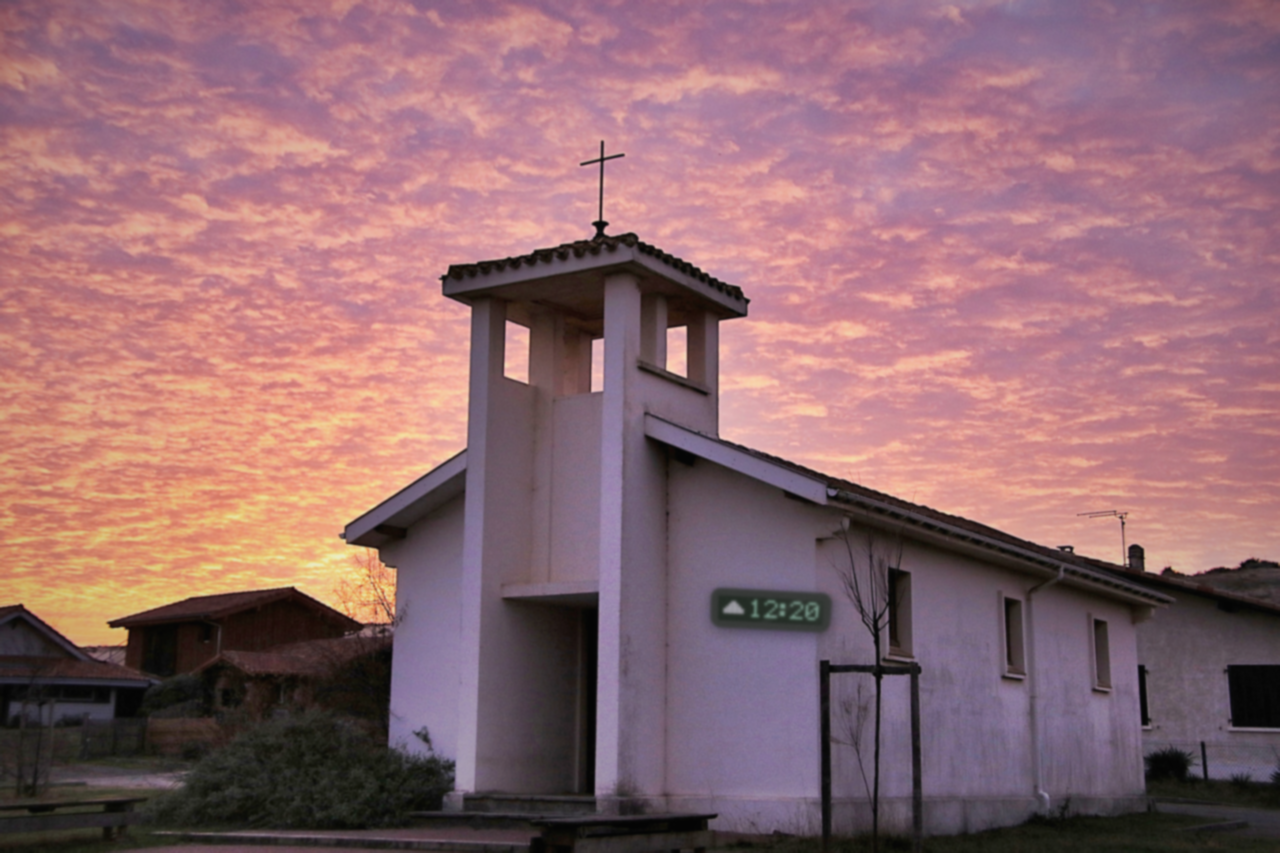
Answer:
12:20
